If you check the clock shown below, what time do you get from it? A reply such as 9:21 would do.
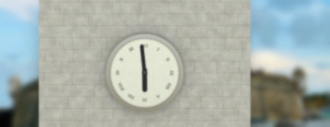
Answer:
5:59
